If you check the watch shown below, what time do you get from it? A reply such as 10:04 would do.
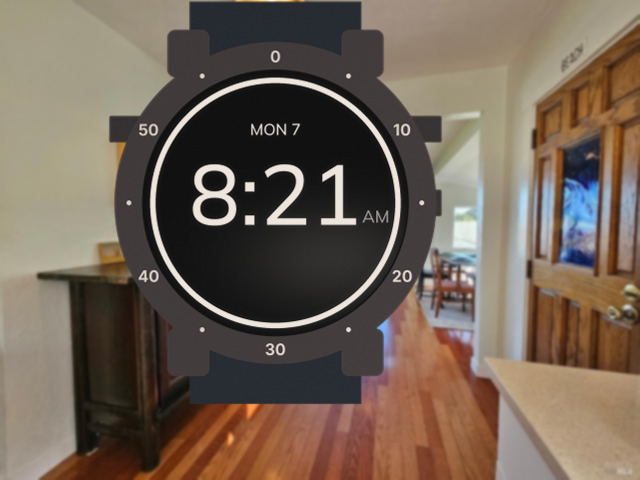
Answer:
8:21
